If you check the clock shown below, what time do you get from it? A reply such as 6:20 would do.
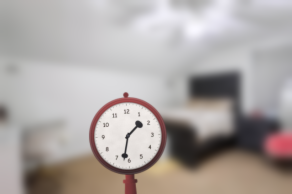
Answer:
1:32
